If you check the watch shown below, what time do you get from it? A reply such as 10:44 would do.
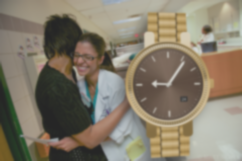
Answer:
9:06
